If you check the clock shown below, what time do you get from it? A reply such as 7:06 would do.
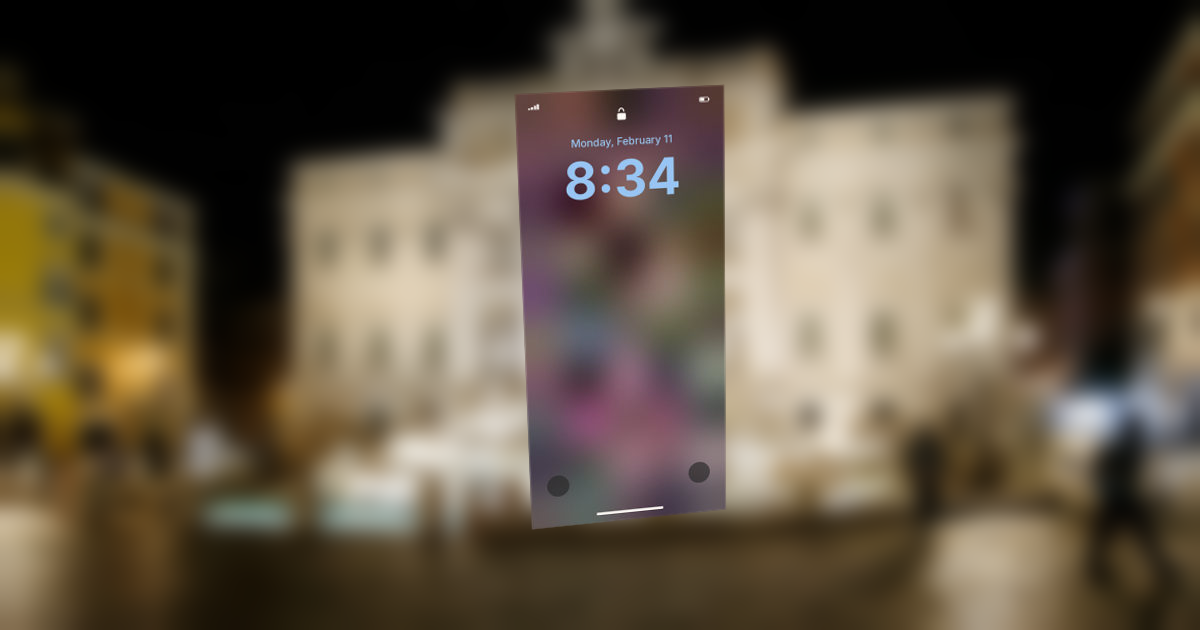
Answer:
8:34
